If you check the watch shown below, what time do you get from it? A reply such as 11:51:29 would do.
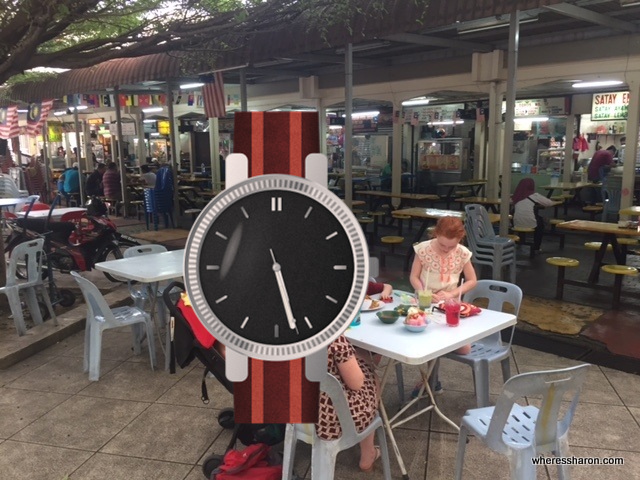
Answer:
5:27:27
